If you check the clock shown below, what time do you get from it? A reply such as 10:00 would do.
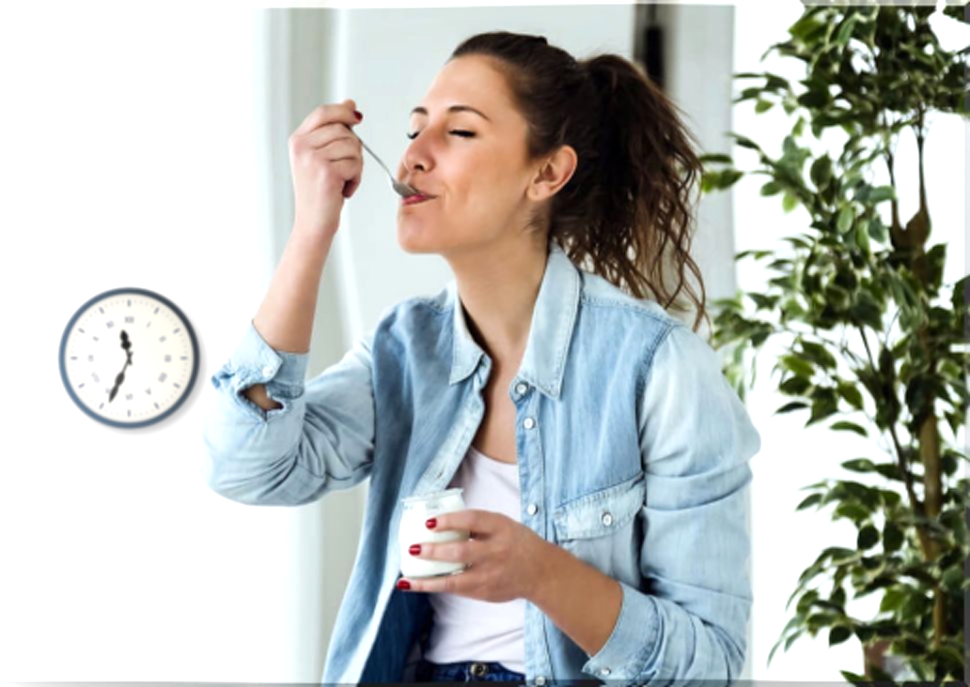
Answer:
11:34
